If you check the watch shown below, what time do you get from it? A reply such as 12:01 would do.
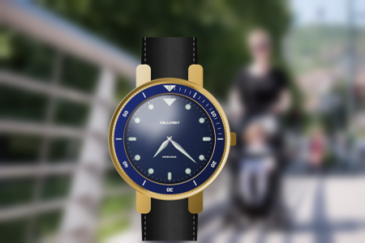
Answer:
7:22
